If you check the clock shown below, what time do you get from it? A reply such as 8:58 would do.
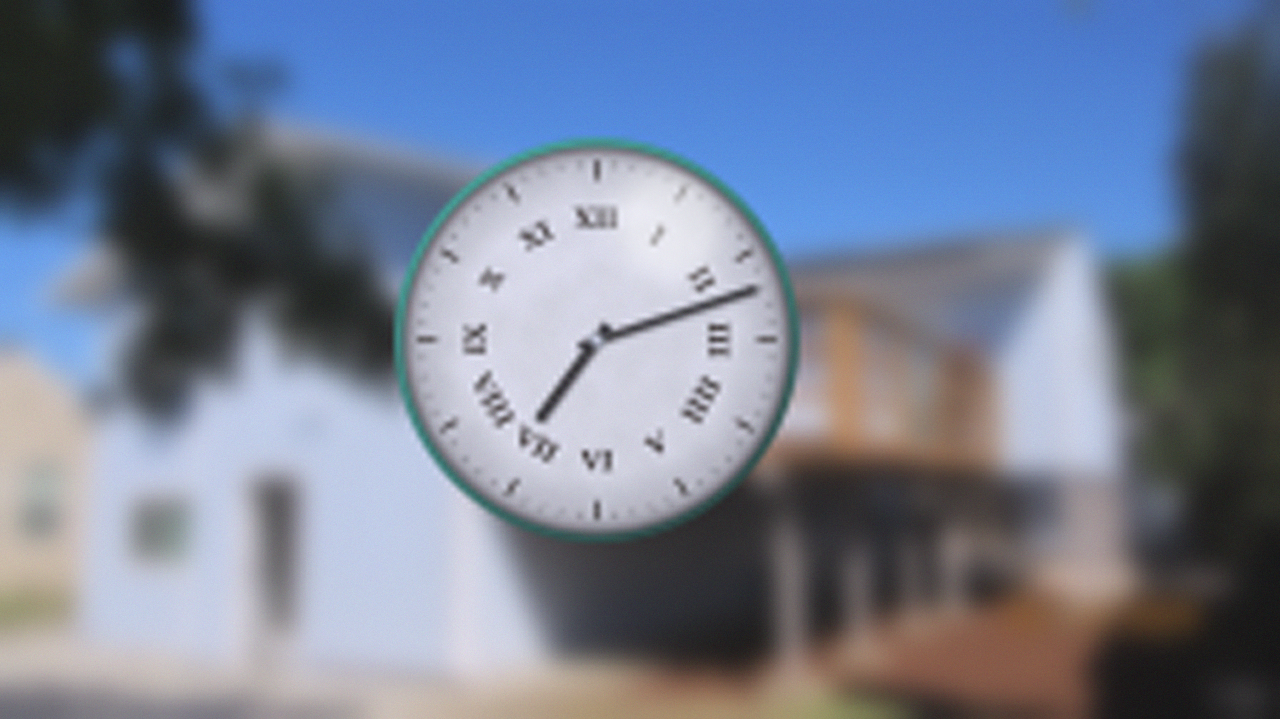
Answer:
7:12
